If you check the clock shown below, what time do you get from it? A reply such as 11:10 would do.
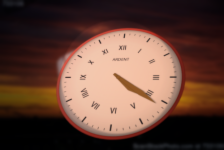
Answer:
4:21
